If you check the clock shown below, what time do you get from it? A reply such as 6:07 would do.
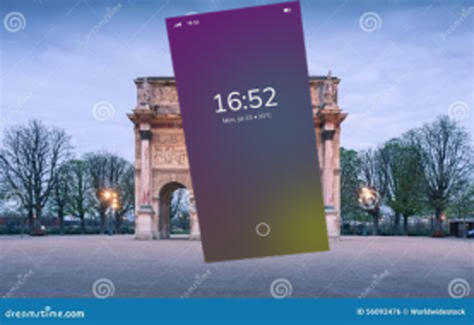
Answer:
16:52
